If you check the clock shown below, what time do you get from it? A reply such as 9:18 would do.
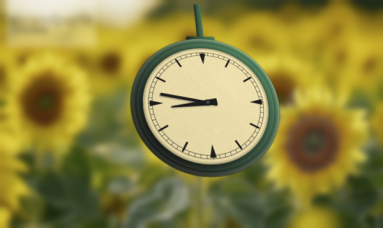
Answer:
8:47
